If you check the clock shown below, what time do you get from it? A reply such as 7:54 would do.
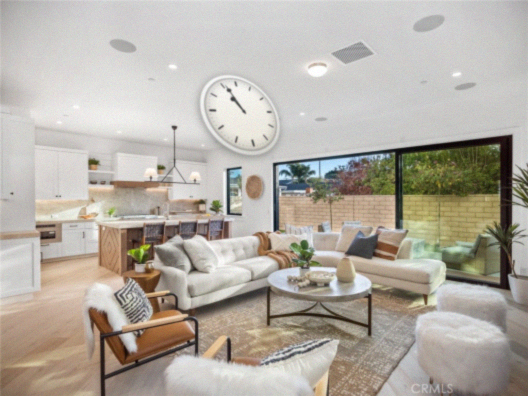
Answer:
10:56
